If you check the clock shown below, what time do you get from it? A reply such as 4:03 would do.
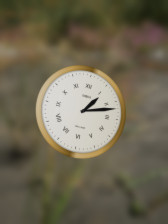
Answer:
1:12
